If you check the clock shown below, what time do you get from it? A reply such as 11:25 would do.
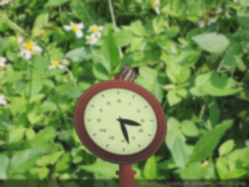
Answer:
3:28
